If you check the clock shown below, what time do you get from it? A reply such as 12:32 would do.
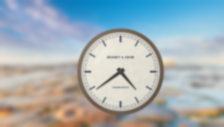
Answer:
4:39
